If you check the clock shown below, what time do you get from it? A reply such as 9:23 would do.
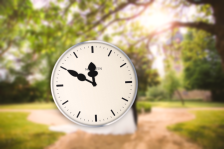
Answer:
11:50
